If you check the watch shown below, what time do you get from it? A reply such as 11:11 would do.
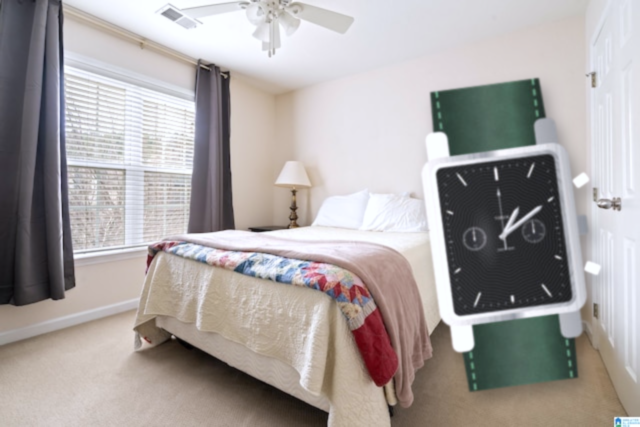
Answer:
1:10
